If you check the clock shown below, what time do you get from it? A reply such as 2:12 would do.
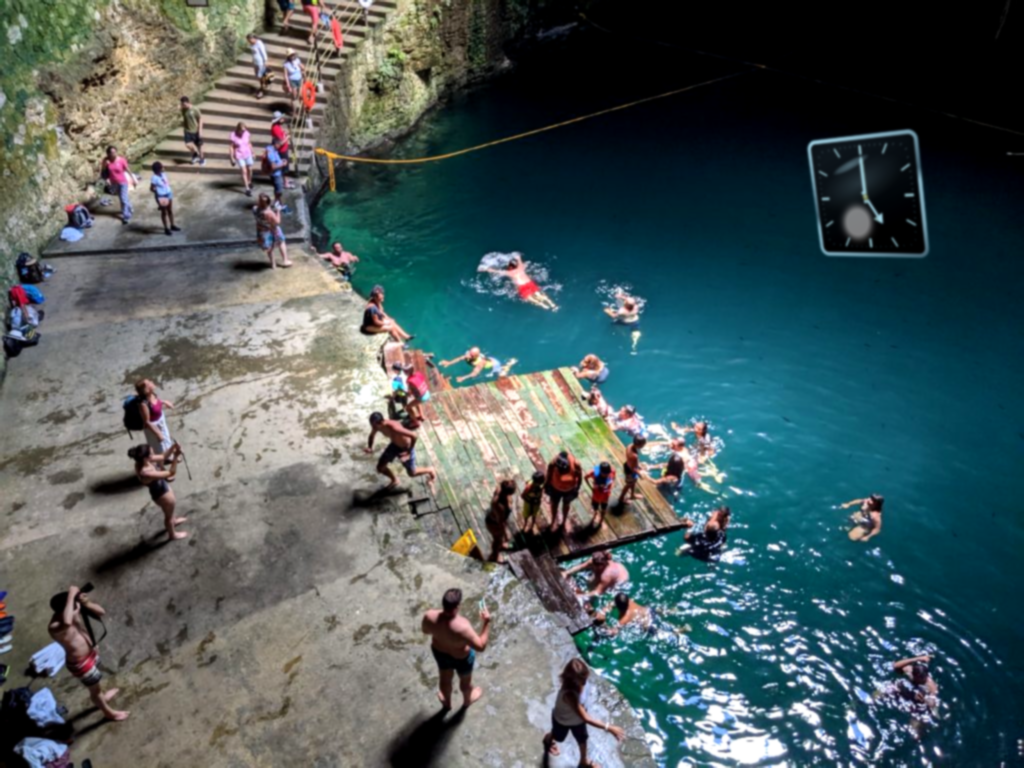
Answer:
5:00
